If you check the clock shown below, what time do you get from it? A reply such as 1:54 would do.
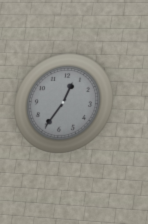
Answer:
12:35
